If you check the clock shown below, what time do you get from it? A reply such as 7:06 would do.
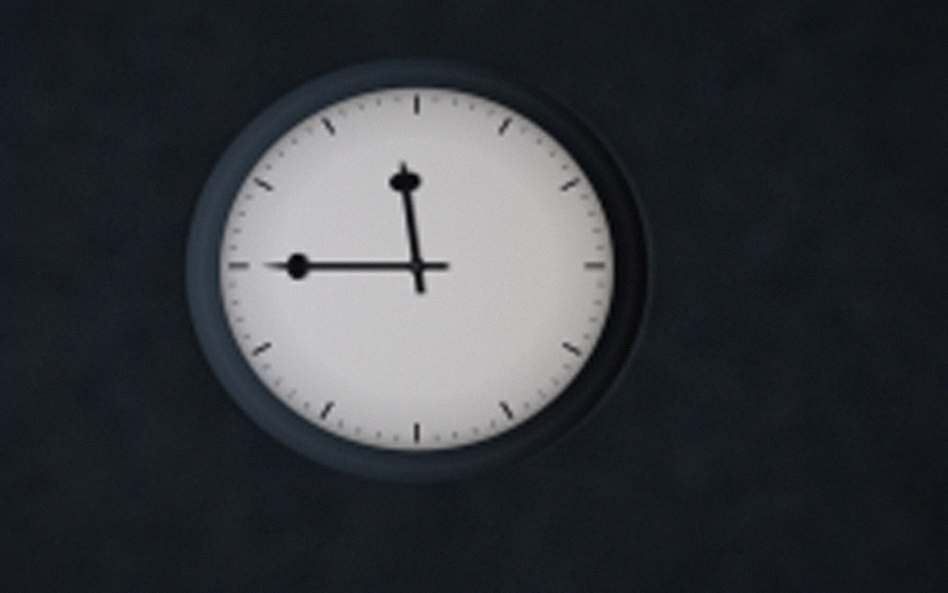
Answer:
11:45
